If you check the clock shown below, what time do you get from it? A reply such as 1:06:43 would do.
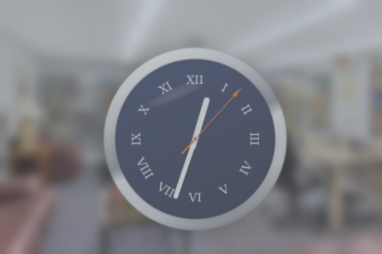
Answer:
12:33:07
